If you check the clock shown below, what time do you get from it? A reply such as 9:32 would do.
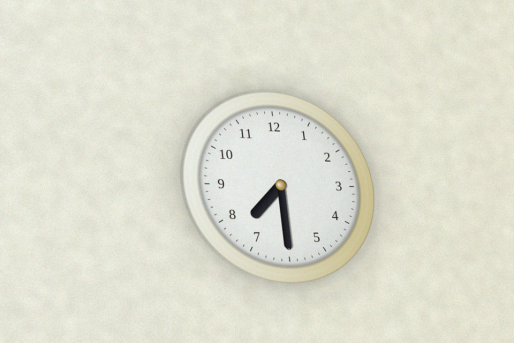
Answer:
7:30
